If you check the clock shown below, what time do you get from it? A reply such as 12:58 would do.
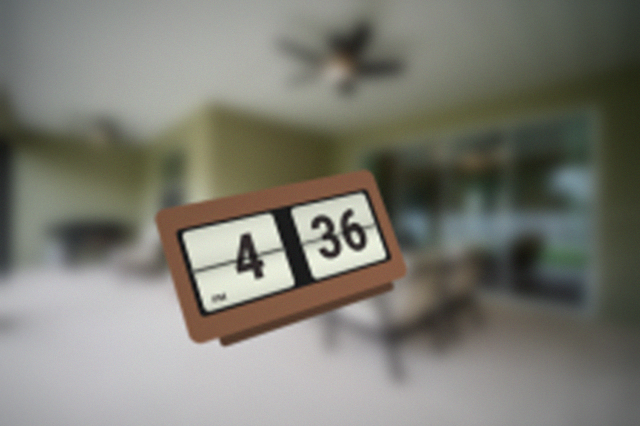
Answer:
4:36
